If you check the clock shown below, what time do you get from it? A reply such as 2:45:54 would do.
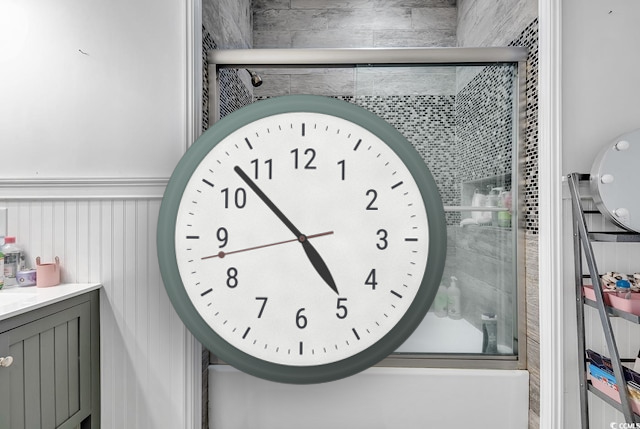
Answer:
4:52:43
